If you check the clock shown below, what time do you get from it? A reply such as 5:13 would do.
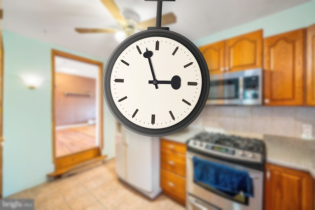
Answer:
2:57
